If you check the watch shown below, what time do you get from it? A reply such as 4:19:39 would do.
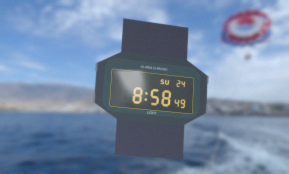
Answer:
8:58:49
